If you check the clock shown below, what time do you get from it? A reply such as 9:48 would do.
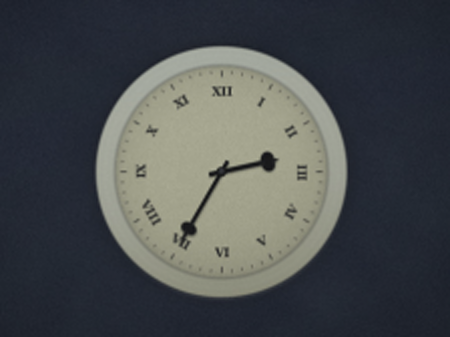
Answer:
2:35
